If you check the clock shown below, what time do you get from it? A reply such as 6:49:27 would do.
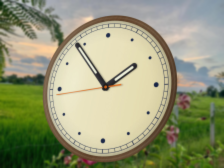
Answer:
1:53:44
